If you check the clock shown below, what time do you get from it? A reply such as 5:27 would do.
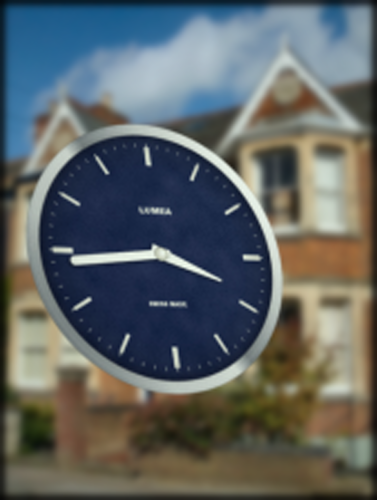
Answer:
3:44
